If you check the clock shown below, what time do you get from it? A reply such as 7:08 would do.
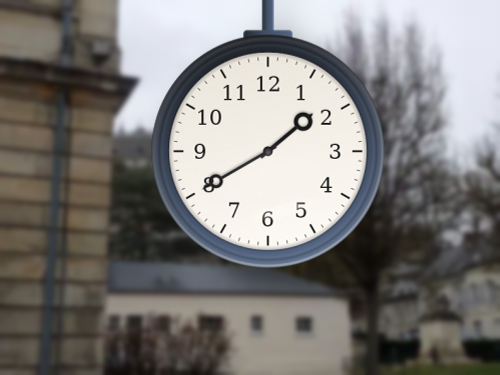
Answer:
1:40
